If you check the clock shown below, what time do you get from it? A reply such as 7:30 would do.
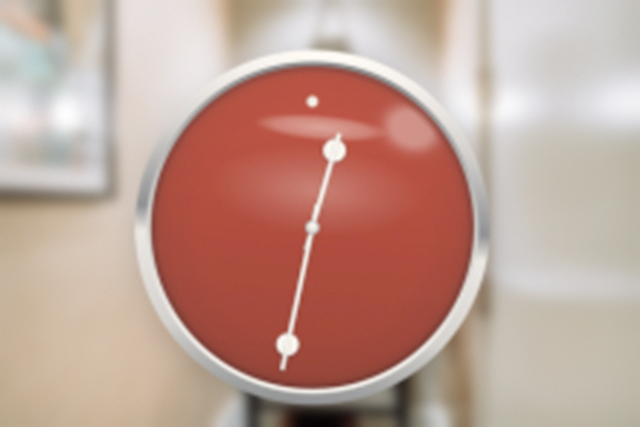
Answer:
12:32
